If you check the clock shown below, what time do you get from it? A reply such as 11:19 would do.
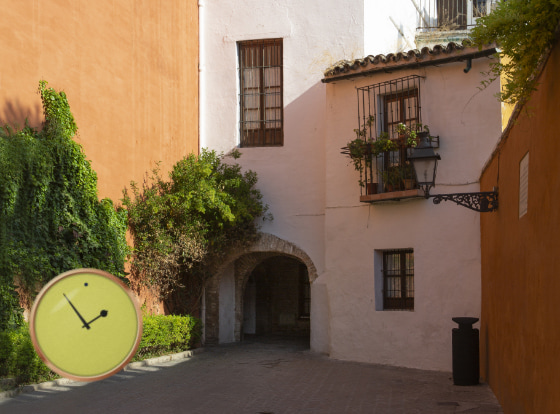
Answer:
1:54
